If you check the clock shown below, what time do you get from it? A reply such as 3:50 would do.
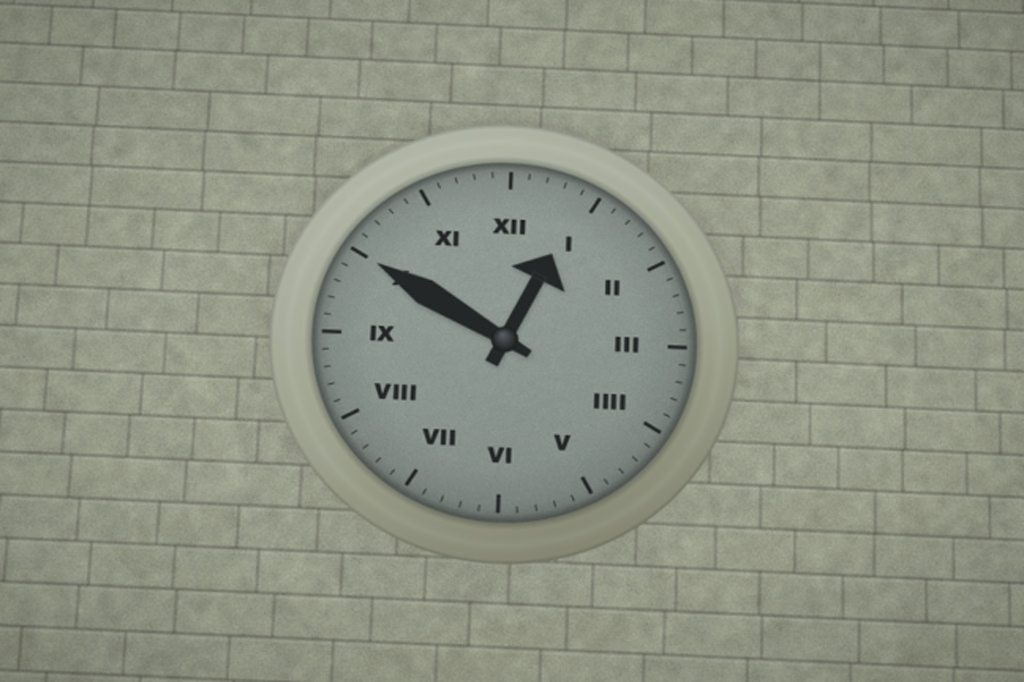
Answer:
12:50
